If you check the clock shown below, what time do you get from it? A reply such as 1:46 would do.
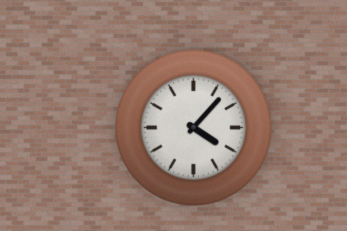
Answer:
4:07
